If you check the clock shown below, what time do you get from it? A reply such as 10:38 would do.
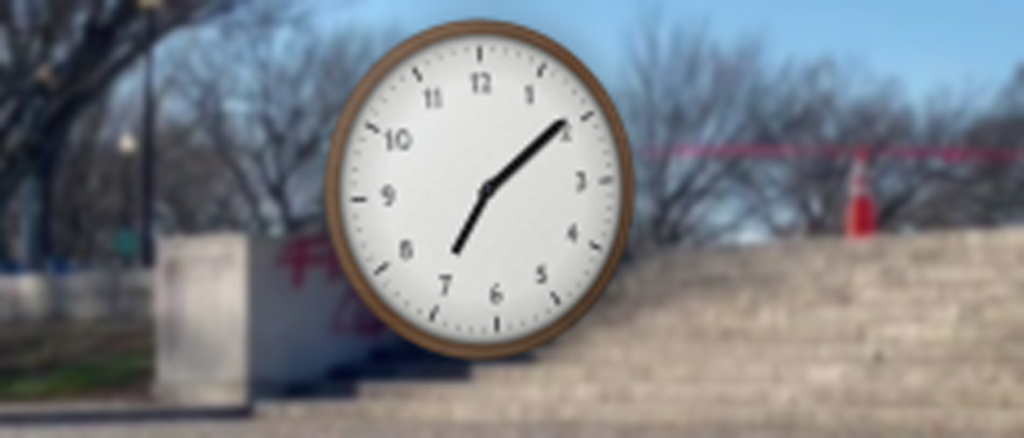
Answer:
7:09
